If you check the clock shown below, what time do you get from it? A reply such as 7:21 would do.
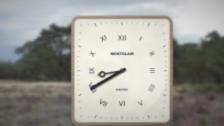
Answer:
8:40
